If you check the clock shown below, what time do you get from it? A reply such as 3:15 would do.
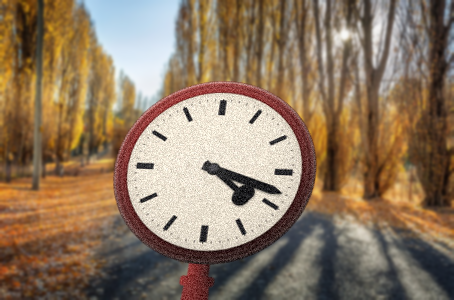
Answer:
4:18
